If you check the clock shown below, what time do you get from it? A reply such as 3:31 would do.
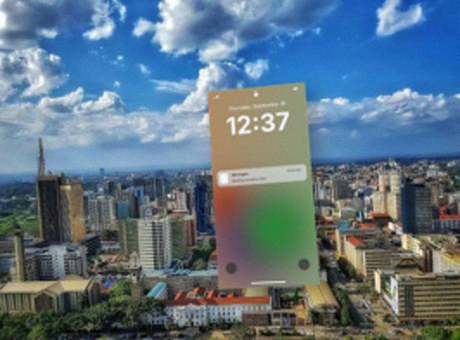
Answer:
12:37
